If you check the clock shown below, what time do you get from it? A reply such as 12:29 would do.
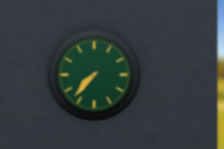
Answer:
7:37
